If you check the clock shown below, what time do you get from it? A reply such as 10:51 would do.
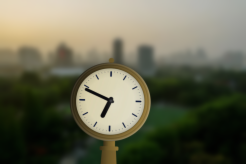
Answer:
6:49
